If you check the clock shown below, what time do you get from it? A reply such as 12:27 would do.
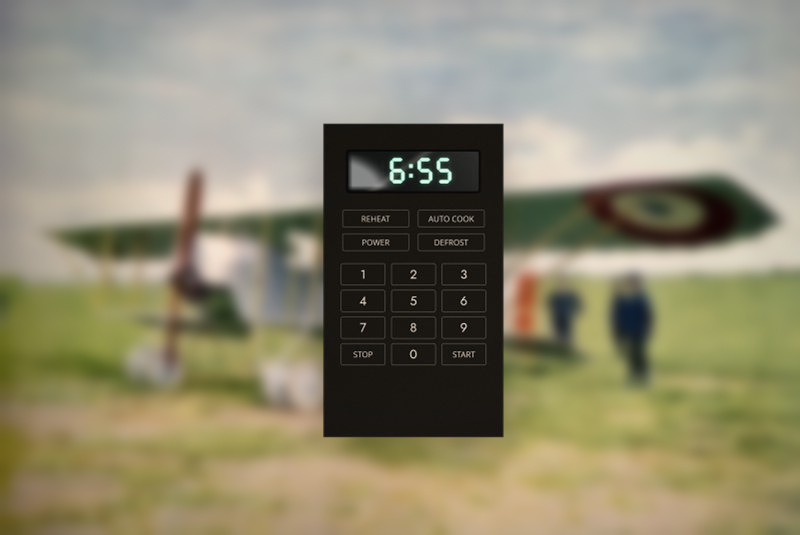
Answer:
6:55
